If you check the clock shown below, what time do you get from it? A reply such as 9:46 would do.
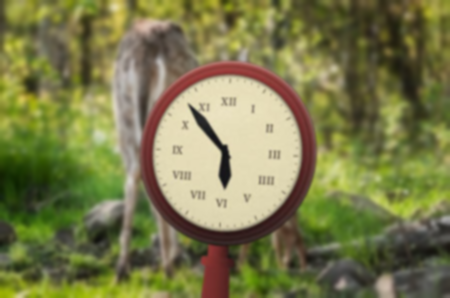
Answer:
5:53
